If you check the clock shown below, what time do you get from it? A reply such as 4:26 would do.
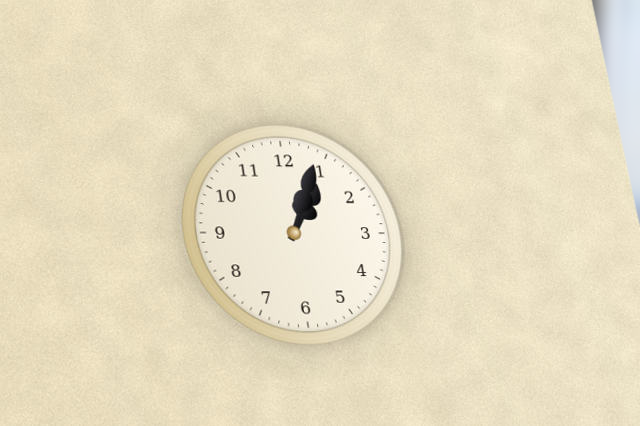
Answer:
1:04
